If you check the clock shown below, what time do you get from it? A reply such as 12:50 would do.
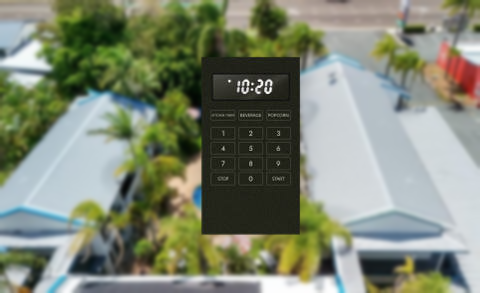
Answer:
10:20
